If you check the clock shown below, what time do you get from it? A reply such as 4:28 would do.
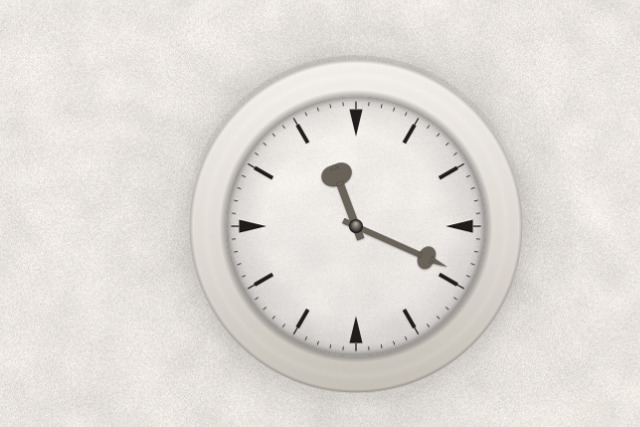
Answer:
11:19
